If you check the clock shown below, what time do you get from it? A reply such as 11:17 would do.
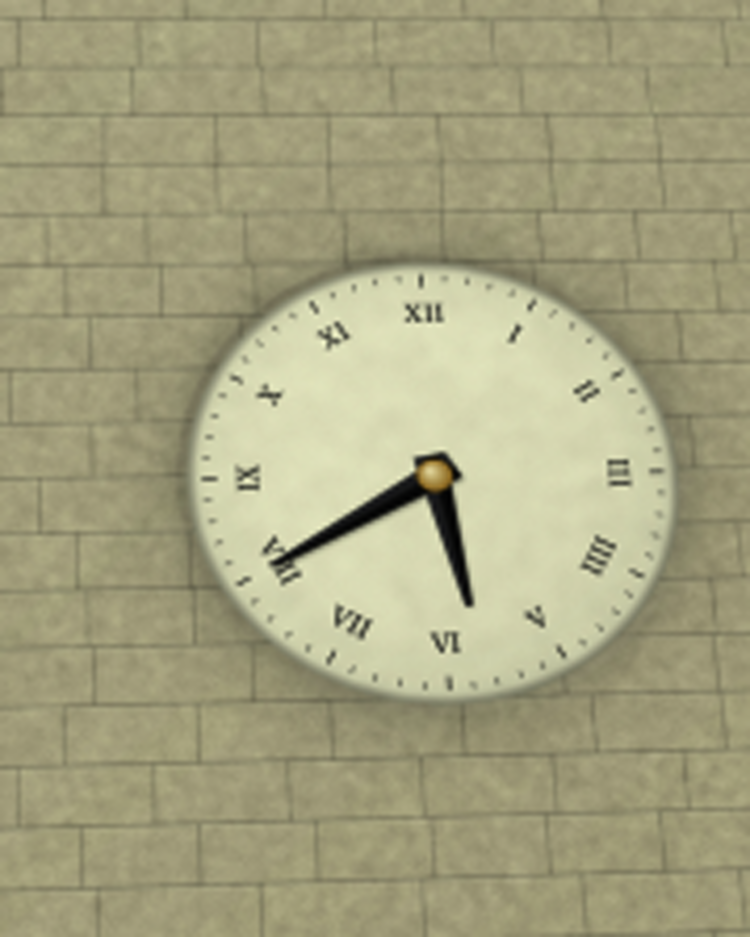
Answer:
5:40
